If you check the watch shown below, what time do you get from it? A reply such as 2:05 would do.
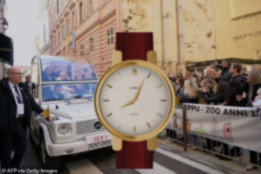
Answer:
8:04
